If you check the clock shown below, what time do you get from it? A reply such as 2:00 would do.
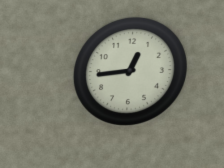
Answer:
12:44
